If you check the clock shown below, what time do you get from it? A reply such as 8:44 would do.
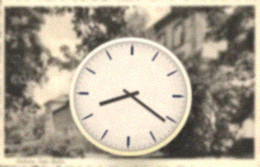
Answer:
8:21
